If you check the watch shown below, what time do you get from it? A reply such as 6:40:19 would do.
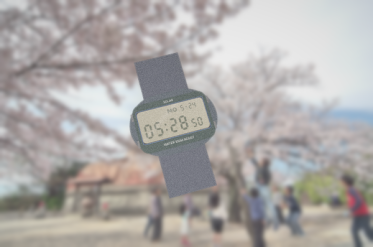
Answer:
5:28:50
